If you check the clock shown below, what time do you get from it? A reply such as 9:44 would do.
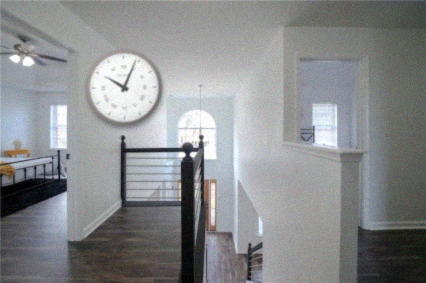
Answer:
10:04
